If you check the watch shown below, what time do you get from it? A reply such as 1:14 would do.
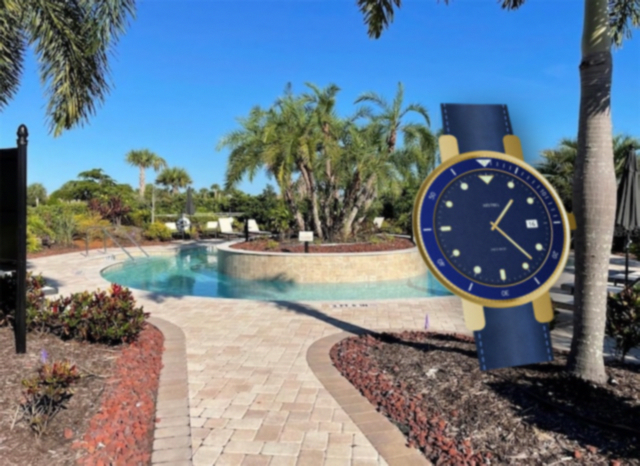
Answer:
1:23
